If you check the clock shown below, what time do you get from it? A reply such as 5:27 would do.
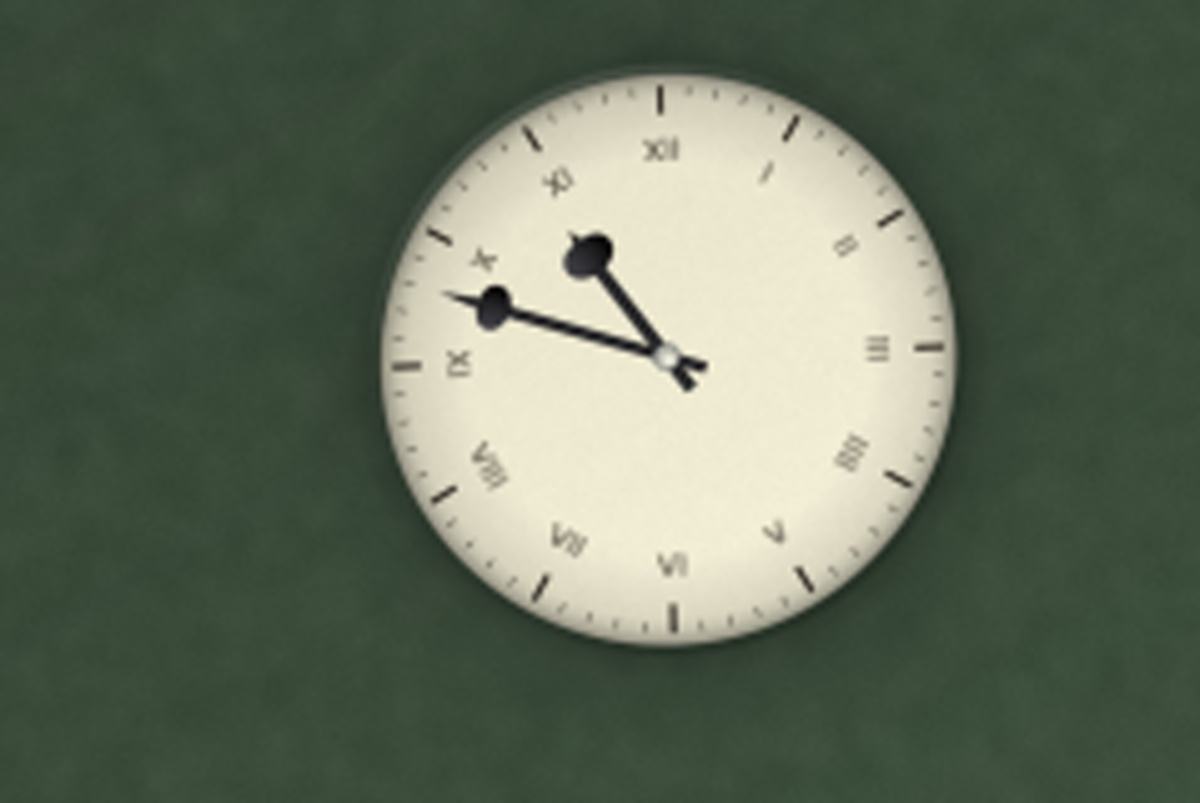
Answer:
10:48
